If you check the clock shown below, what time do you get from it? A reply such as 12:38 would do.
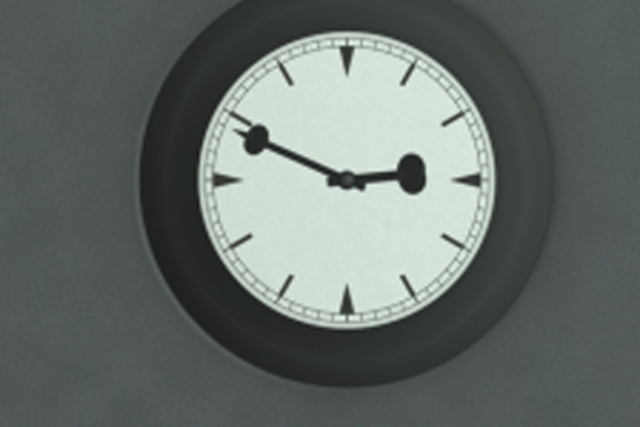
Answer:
2:49
